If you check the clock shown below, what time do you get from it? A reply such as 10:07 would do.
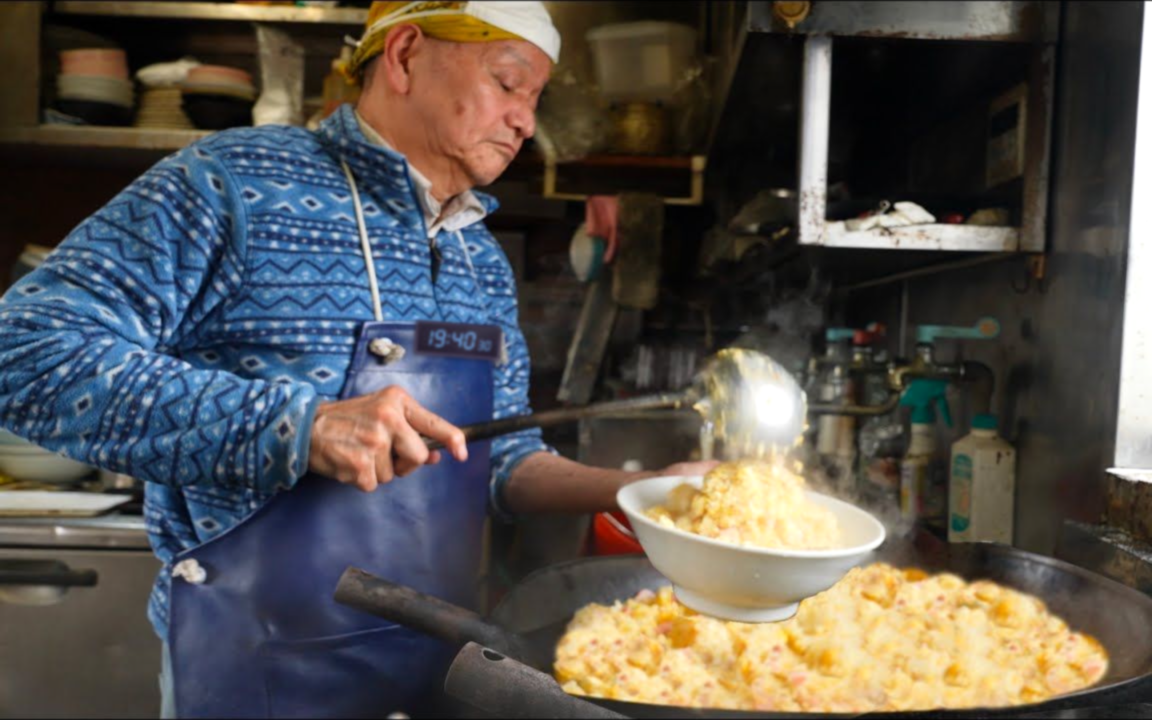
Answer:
19:40
